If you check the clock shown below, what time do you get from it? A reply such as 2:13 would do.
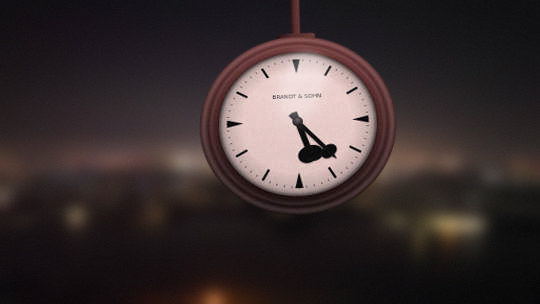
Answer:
5:23
